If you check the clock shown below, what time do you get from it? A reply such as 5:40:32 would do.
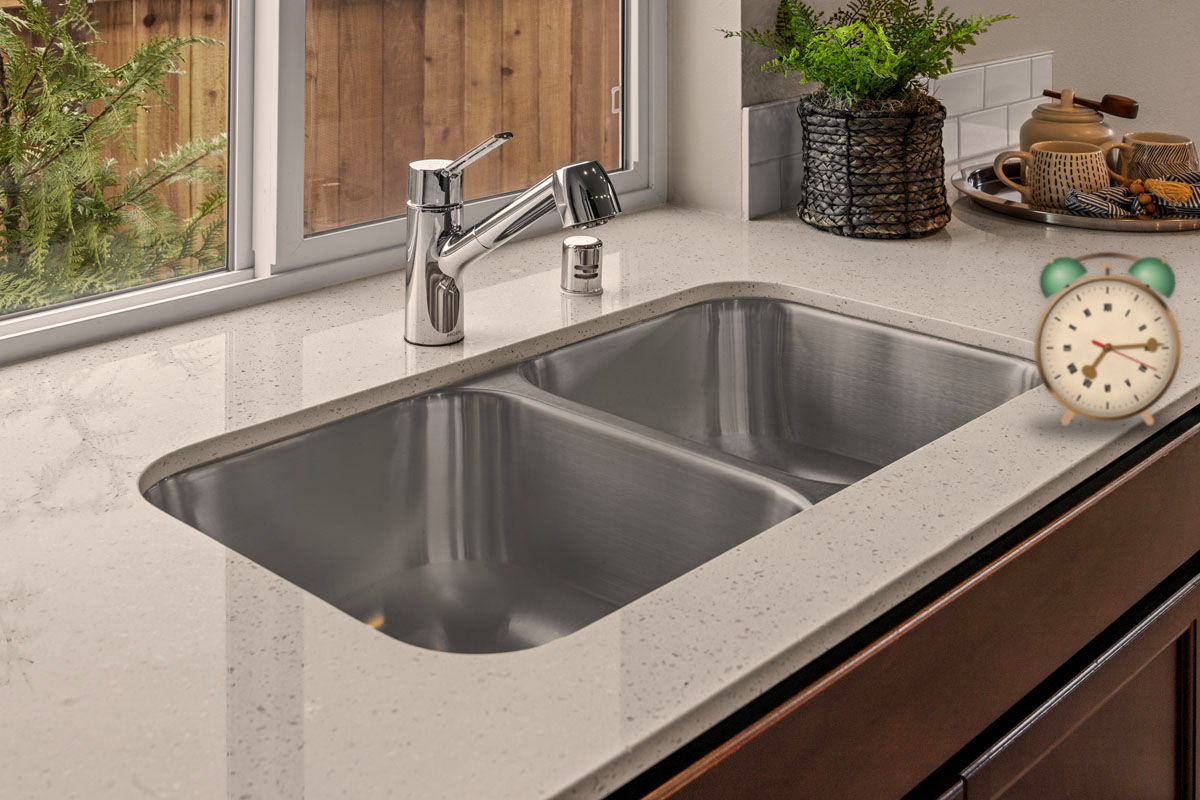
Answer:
7:14:19
